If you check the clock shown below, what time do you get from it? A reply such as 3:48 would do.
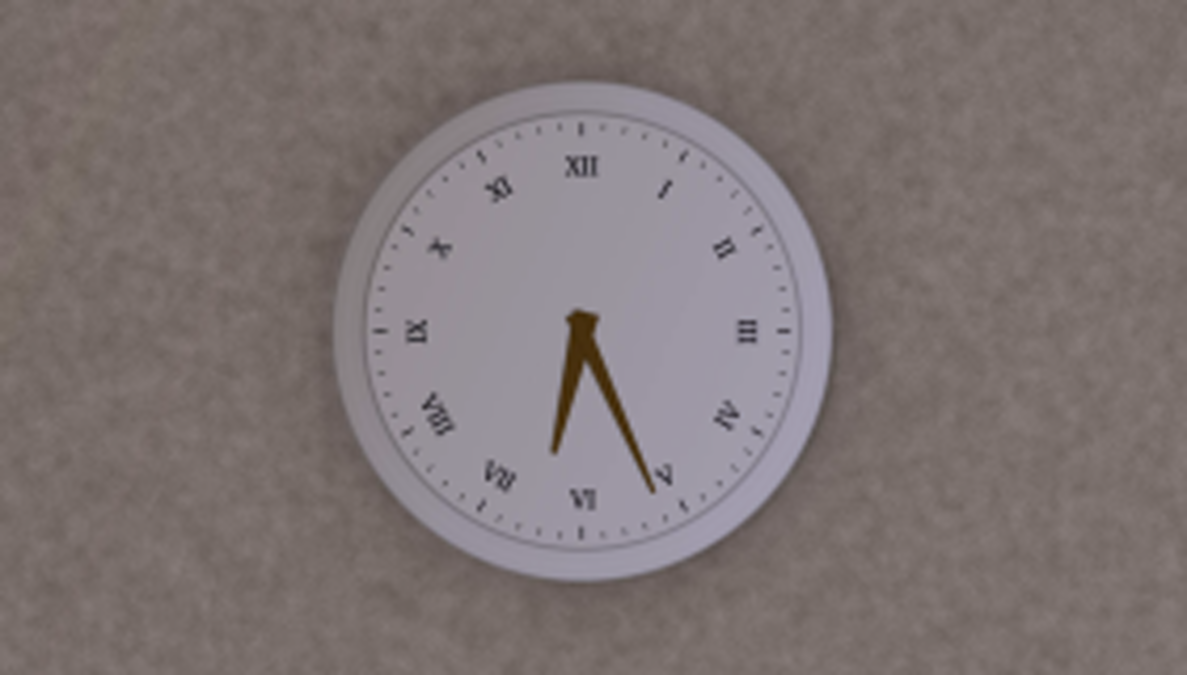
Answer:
6:26
